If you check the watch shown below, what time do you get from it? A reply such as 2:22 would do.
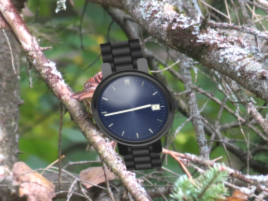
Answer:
2:44
